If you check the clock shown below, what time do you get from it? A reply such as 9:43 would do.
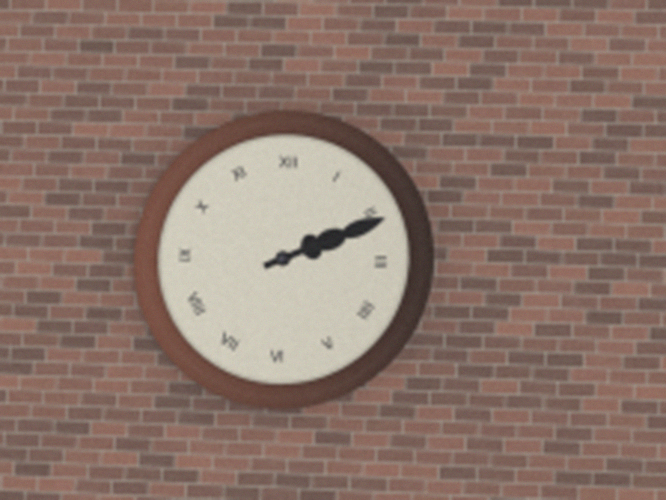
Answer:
2:11
